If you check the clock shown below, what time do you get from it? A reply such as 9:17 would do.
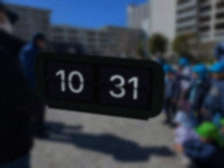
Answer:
10:31
